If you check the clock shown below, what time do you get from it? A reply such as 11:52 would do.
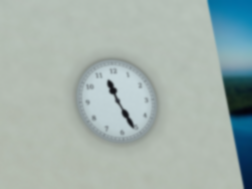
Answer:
11:26
